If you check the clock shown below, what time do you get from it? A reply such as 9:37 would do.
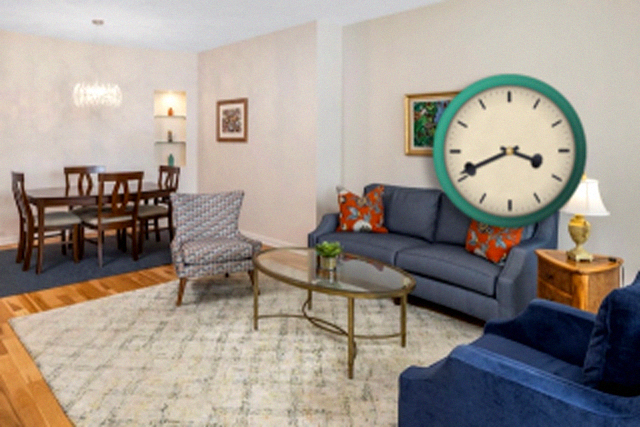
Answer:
3:41
